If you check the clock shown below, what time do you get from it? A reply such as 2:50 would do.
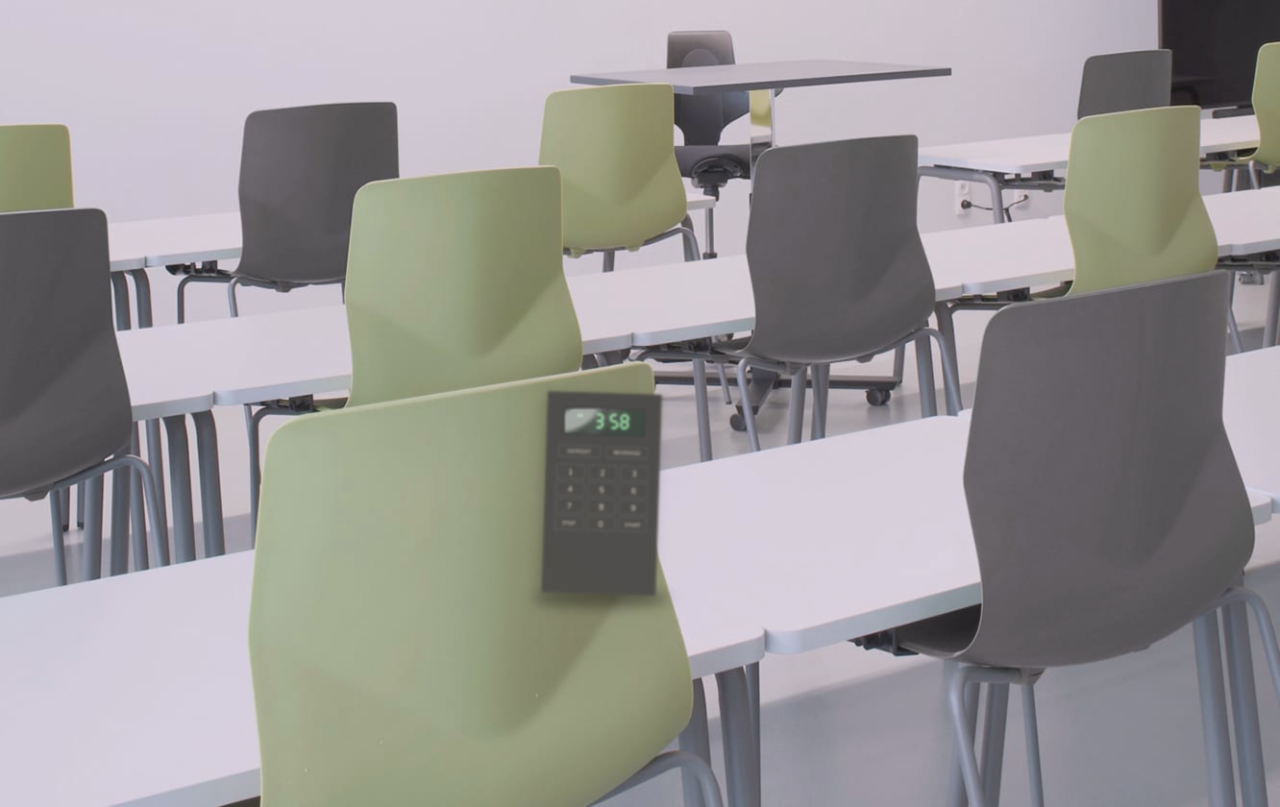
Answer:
3:58
